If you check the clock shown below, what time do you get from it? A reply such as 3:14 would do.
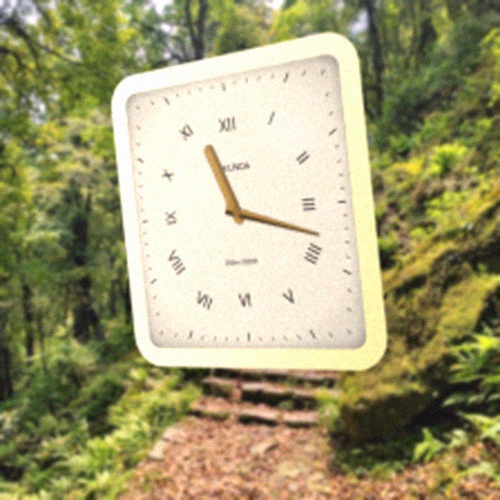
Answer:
11:18
